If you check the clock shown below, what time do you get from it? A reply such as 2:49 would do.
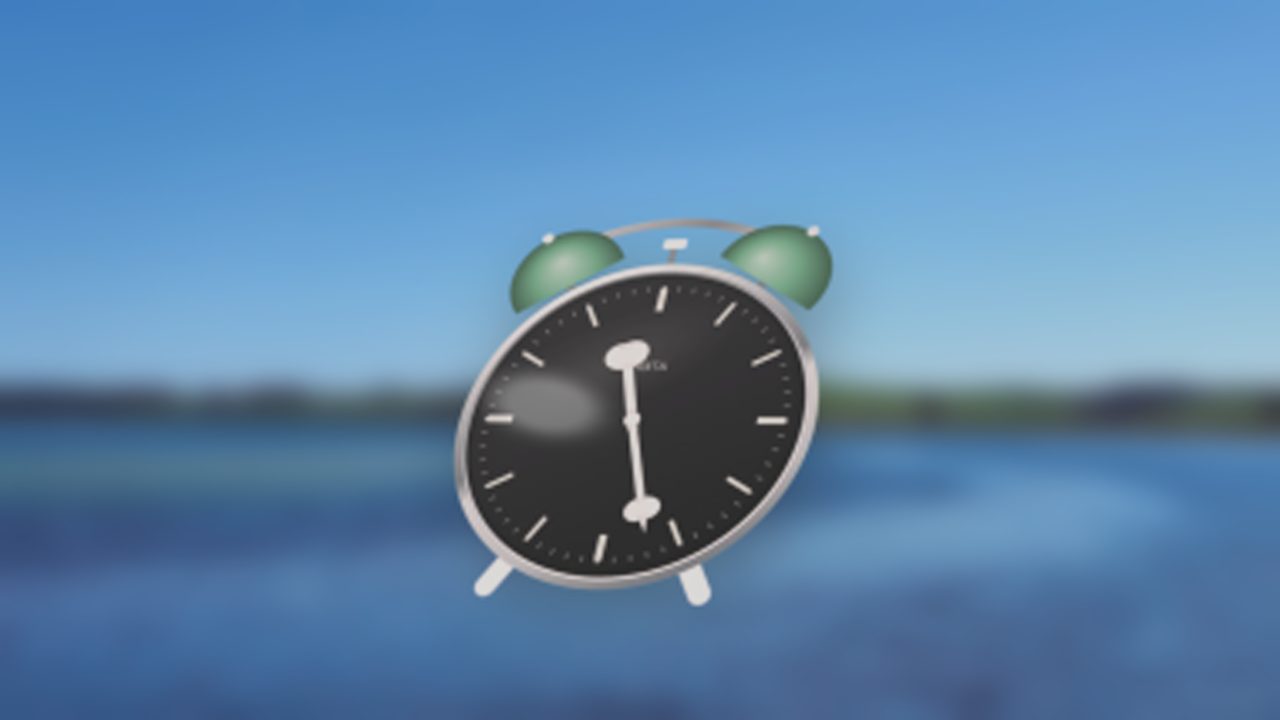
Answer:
11:27
